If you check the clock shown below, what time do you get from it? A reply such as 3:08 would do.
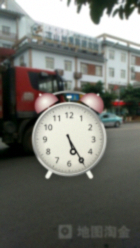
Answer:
5:25
